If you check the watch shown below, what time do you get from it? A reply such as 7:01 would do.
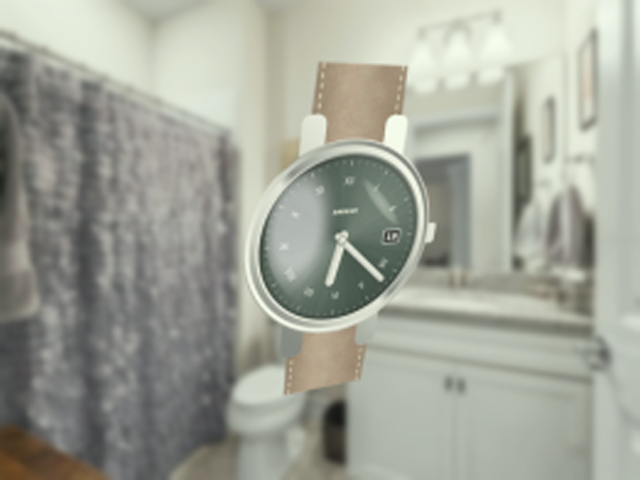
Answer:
6:22
